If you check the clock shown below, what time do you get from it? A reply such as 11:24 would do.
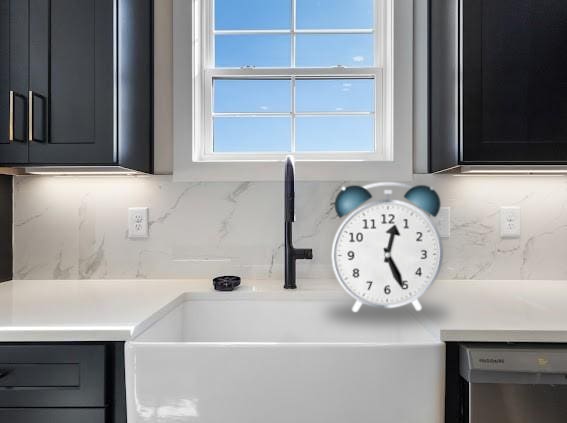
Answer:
12:26
